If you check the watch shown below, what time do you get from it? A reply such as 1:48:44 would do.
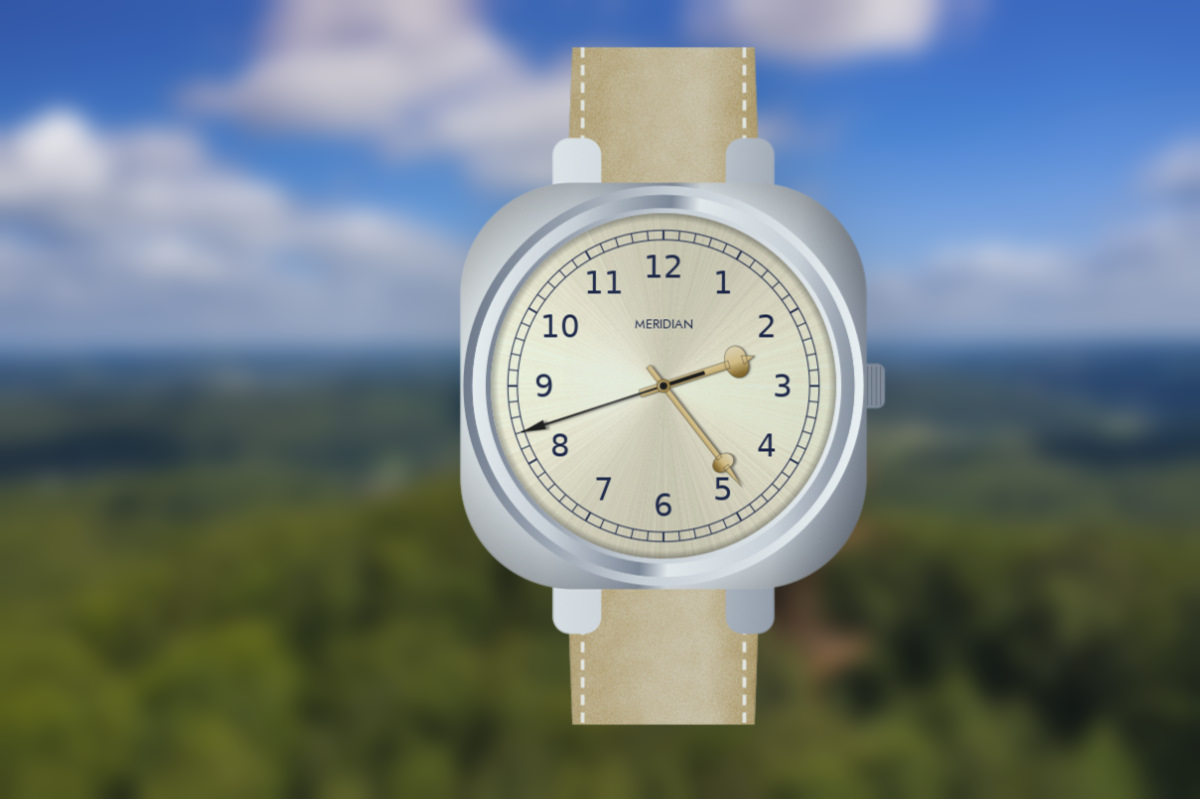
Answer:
2:23:42
